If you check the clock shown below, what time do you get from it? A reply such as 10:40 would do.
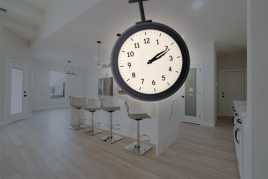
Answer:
2:11
